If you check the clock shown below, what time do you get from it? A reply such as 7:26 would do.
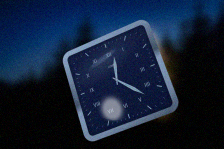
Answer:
12:23
